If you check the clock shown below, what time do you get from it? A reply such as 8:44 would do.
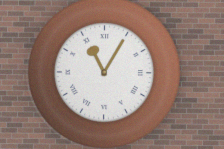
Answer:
11:05
